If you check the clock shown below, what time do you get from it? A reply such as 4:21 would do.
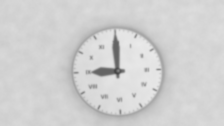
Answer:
9:00
